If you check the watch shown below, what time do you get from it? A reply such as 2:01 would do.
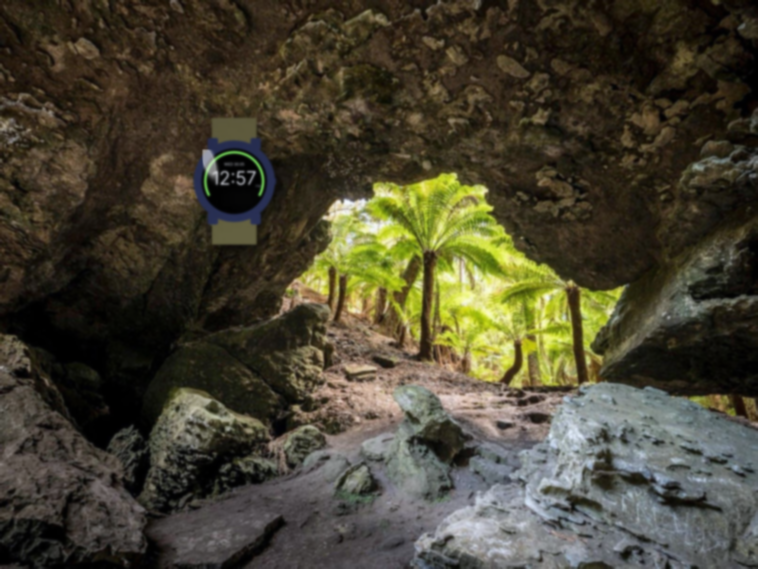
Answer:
12:57
